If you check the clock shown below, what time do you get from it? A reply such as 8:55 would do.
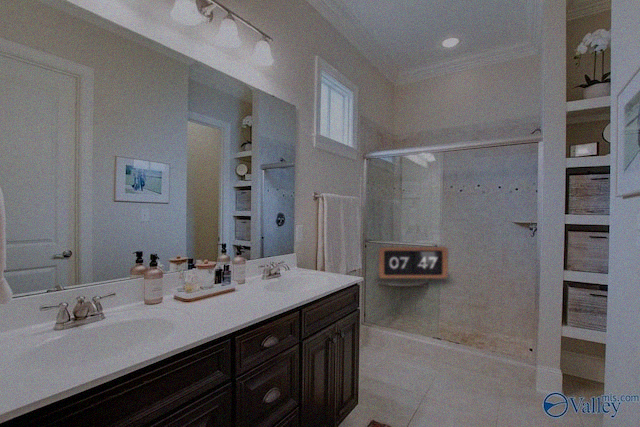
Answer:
7:47
